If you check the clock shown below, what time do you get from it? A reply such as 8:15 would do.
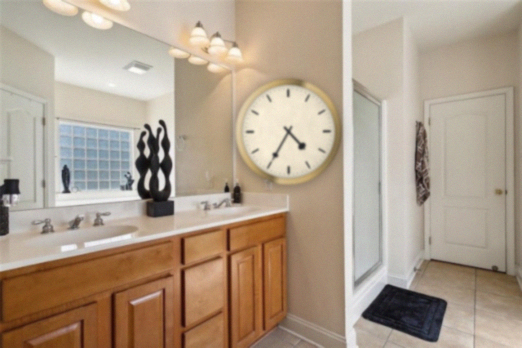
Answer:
4:35
